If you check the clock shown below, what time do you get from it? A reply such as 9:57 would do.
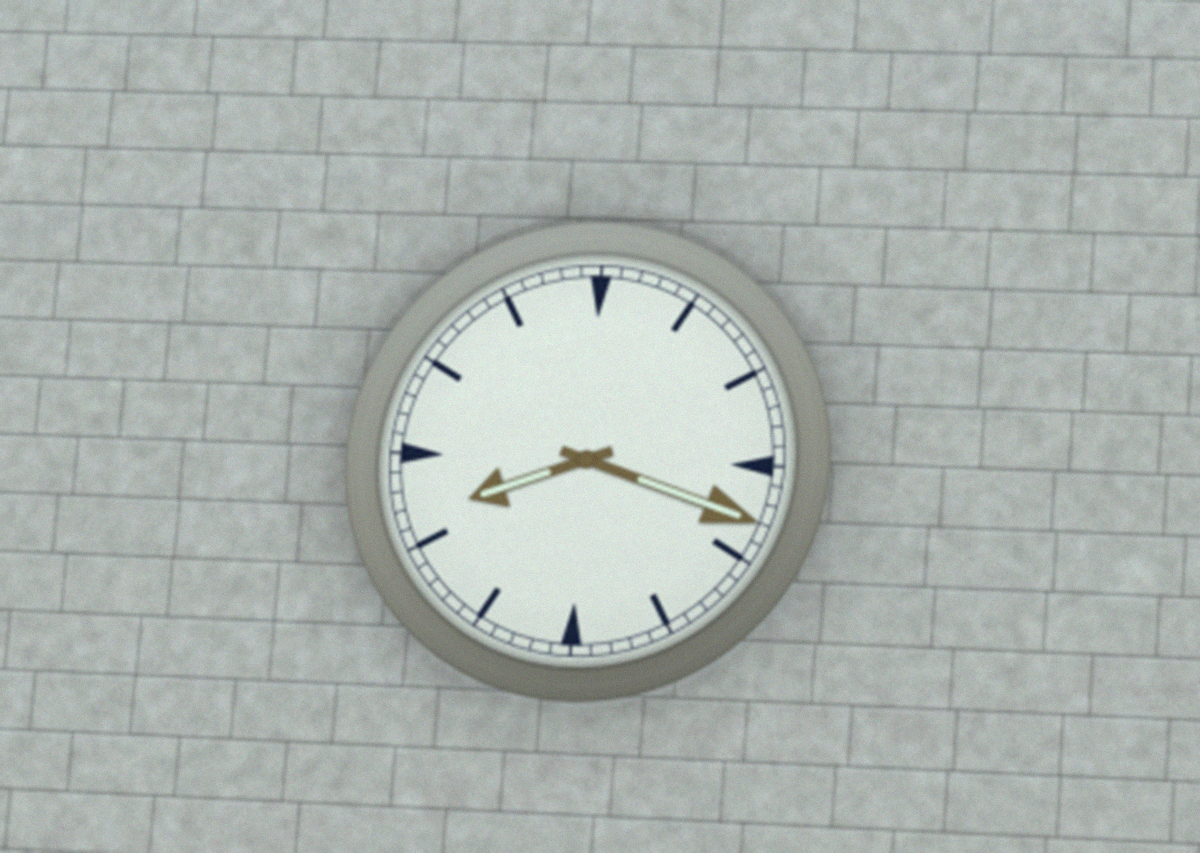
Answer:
8:18
